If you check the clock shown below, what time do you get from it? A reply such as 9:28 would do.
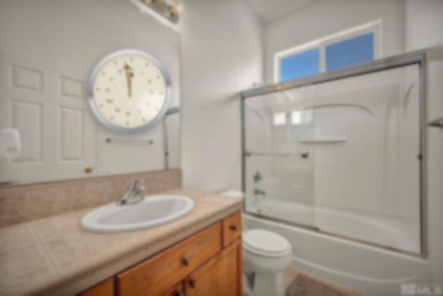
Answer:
11:58
